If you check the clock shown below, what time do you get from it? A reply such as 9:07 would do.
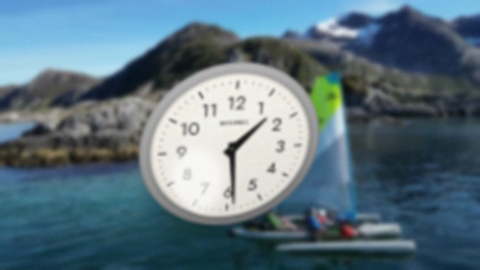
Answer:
1:29
